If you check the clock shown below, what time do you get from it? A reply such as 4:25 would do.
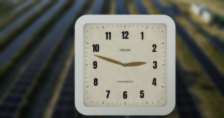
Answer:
2:48
